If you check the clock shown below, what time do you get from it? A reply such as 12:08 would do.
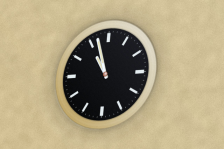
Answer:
10:57
